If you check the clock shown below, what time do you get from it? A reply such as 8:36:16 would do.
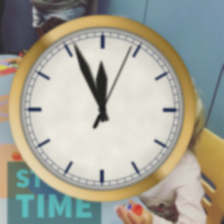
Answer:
11:56:04
